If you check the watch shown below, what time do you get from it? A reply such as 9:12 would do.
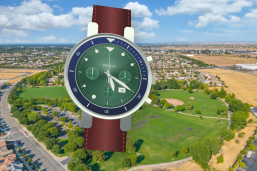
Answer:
5:20
